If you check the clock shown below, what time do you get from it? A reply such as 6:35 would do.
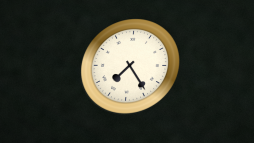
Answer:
7:24
